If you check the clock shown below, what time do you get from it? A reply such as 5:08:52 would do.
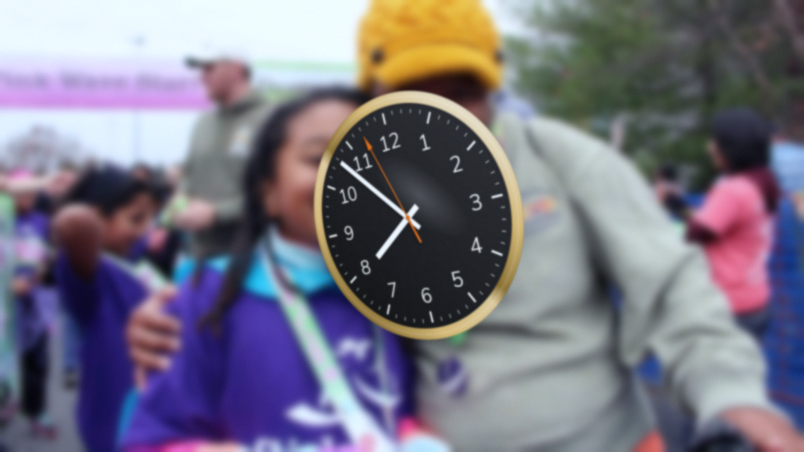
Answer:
7:52:57
